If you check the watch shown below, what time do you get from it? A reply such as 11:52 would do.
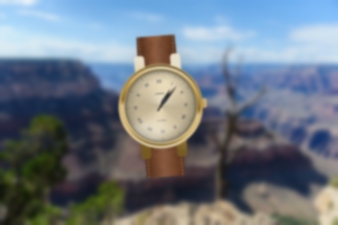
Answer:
1:07
